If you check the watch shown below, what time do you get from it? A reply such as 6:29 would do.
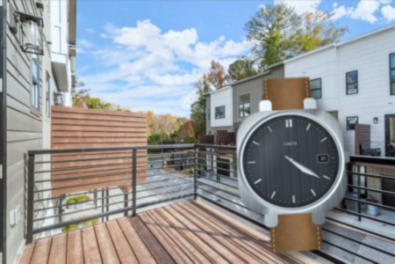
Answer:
4:21
